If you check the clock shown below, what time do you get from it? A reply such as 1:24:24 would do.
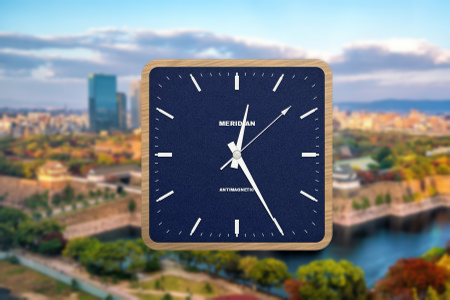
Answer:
12:25:08
